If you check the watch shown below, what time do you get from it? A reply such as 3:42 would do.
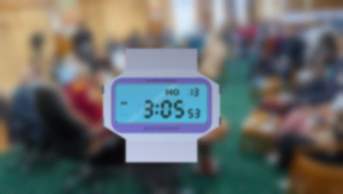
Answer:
3:05
